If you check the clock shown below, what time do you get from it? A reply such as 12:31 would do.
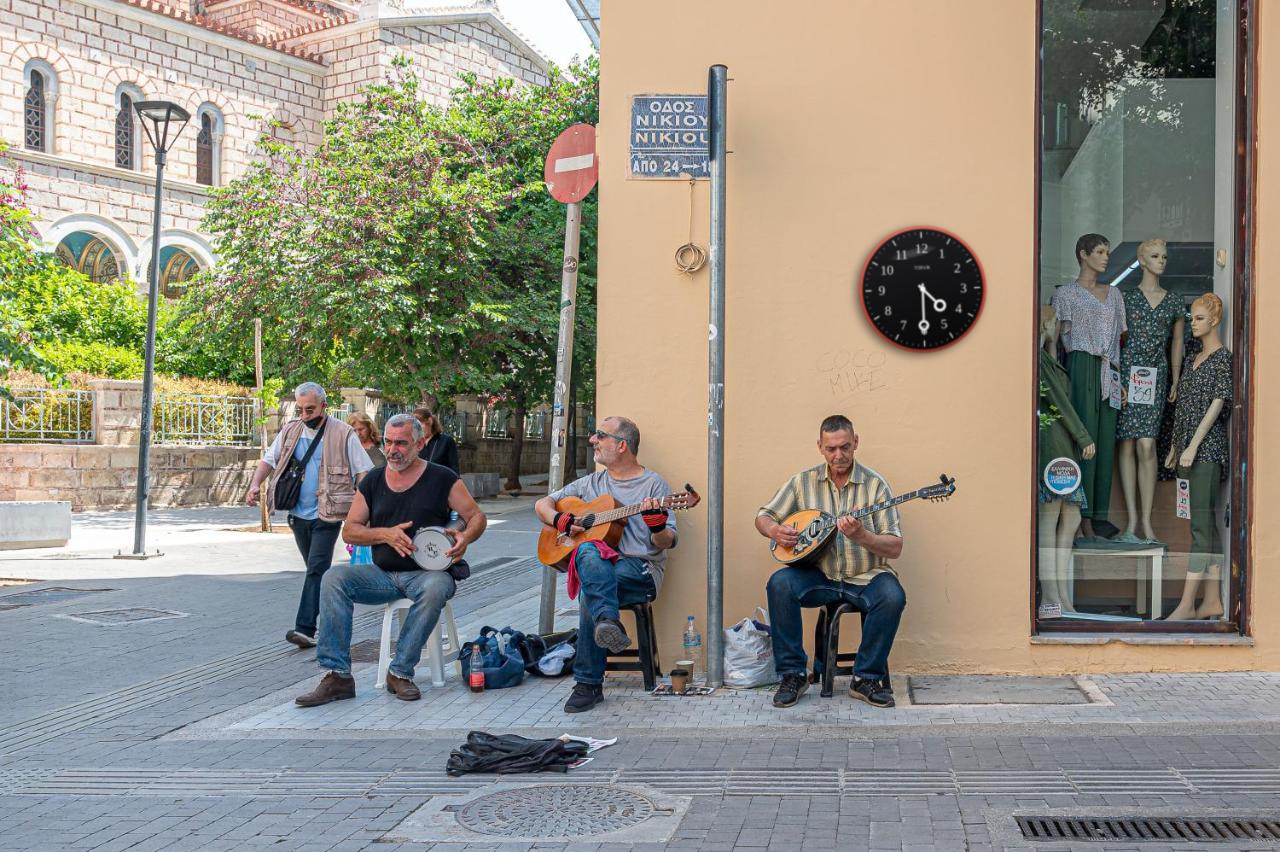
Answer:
4:30
